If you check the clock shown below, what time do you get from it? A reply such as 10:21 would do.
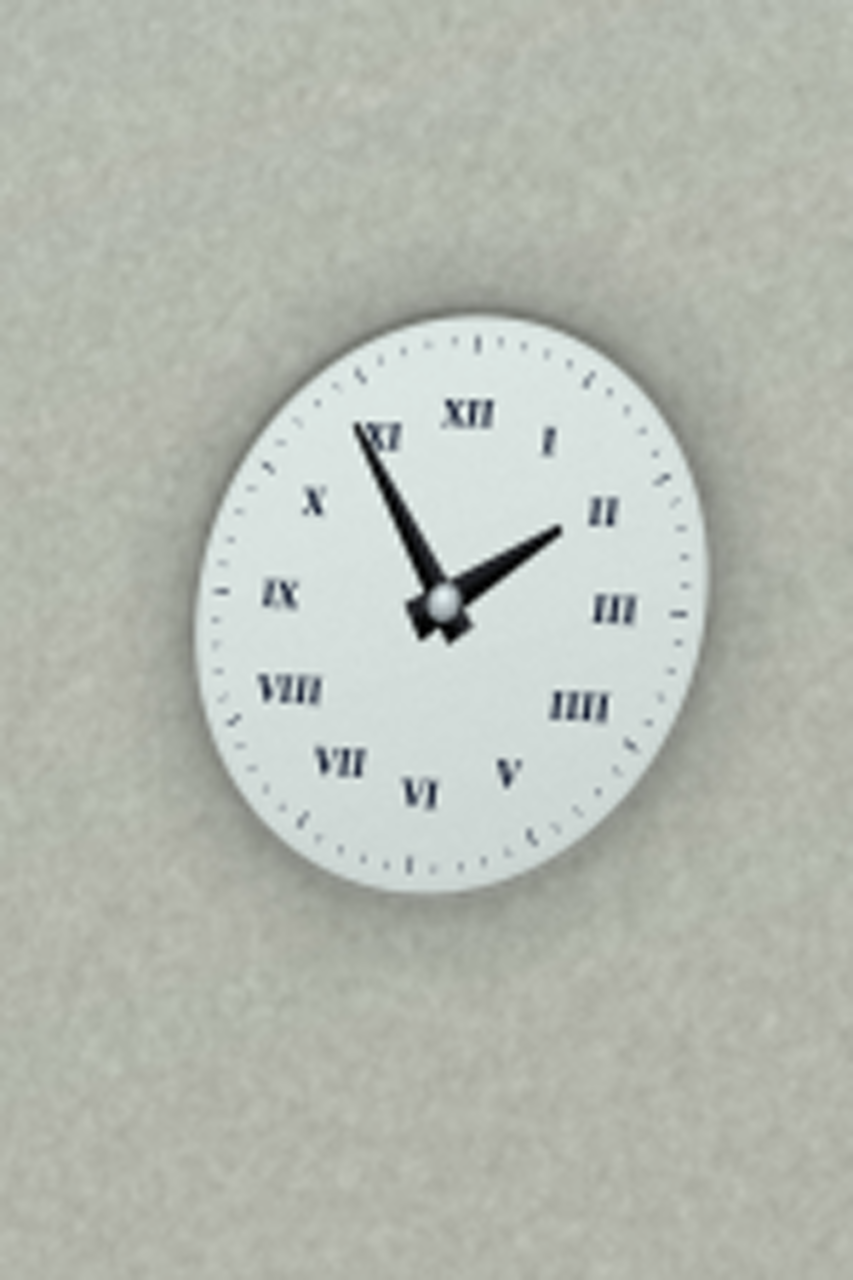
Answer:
1:54
